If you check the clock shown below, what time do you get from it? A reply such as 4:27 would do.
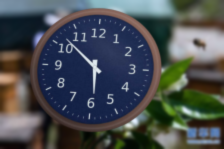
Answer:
5:52
